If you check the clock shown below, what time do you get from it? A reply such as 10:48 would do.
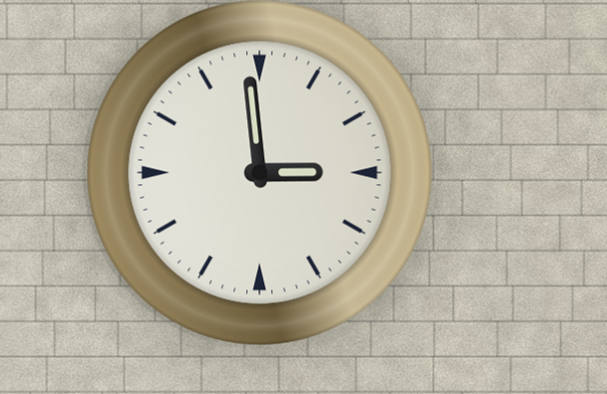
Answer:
2:59
